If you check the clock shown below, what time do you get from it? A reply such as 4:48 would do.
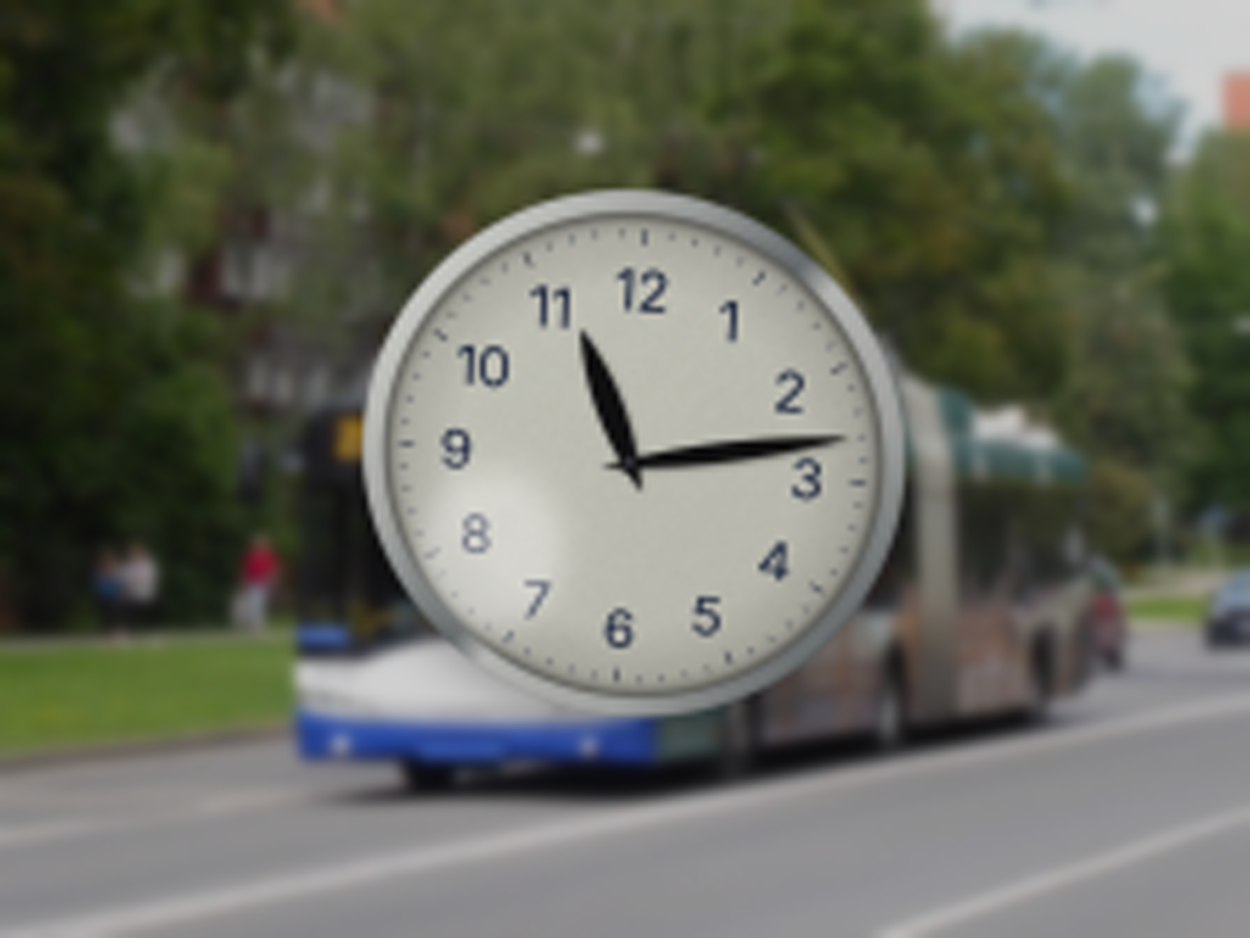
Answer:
11:13
